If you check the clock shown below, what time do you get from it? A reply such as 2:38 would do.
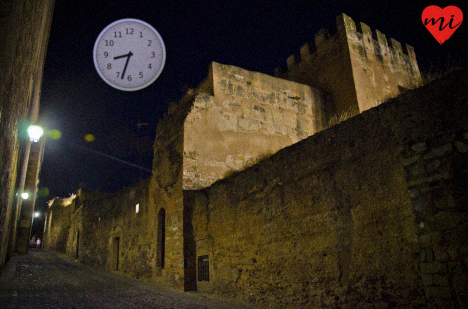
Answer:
8:33
